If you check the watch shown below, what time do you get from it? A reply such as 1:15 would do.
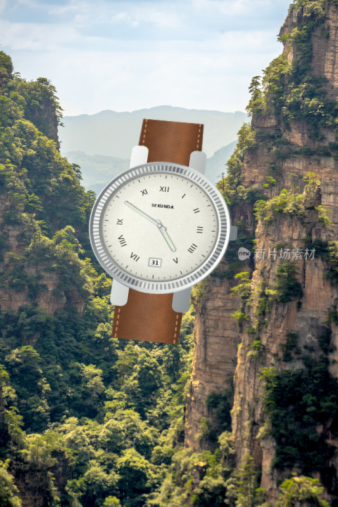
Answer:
4:50
